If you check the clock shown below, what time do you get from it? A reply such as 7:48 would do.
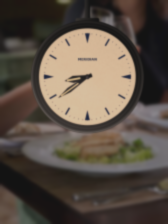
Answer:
8:39
